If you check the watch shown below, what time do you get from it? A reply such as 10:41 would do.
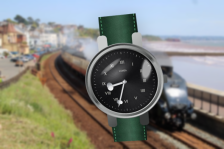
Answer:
8:33
